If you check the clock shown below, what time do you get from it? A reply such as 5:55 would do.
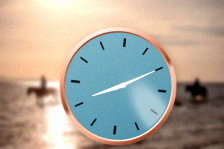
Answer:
8:10
